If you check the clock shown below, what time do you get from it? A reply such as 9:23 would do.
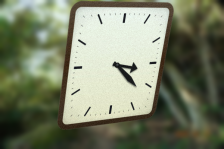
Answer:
3:22
